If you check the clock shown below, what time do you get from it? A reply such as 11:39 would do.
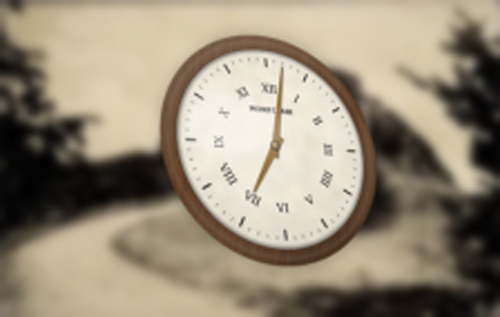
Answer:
7:02
